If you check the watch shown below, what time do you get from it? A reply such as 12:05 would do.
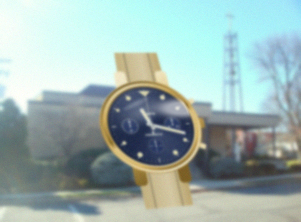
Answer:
11:18
